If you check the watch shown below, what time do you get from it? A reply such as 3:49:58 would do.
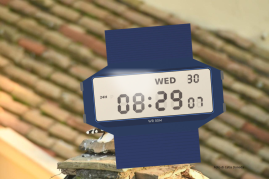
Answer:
8:29:07
